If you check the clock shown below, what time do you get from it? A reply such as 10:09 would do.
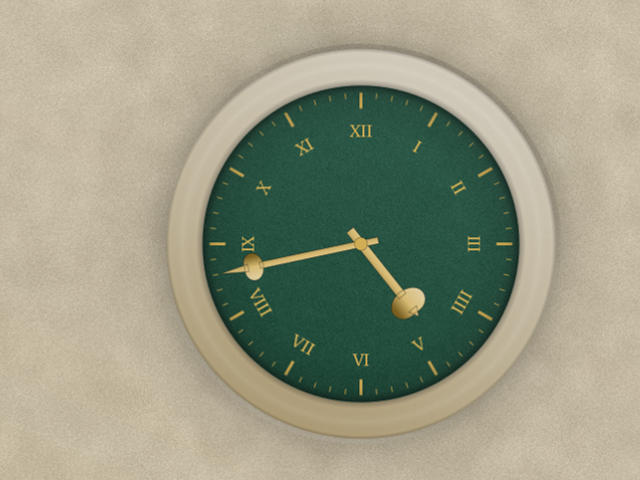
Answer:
4:43
